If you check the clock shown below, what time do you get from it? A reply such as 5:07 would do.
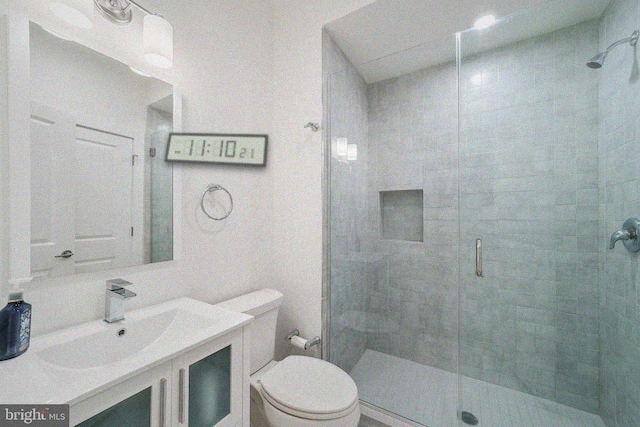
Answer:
11:10
